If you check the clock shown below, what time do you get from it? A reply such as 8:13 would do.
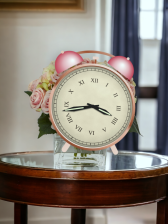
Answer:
3:43
